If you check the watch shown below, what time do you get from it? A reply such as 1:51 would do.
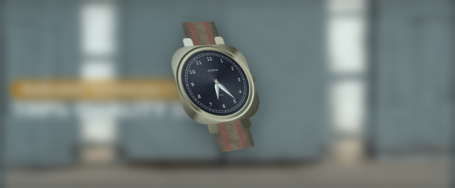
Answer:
6:24
